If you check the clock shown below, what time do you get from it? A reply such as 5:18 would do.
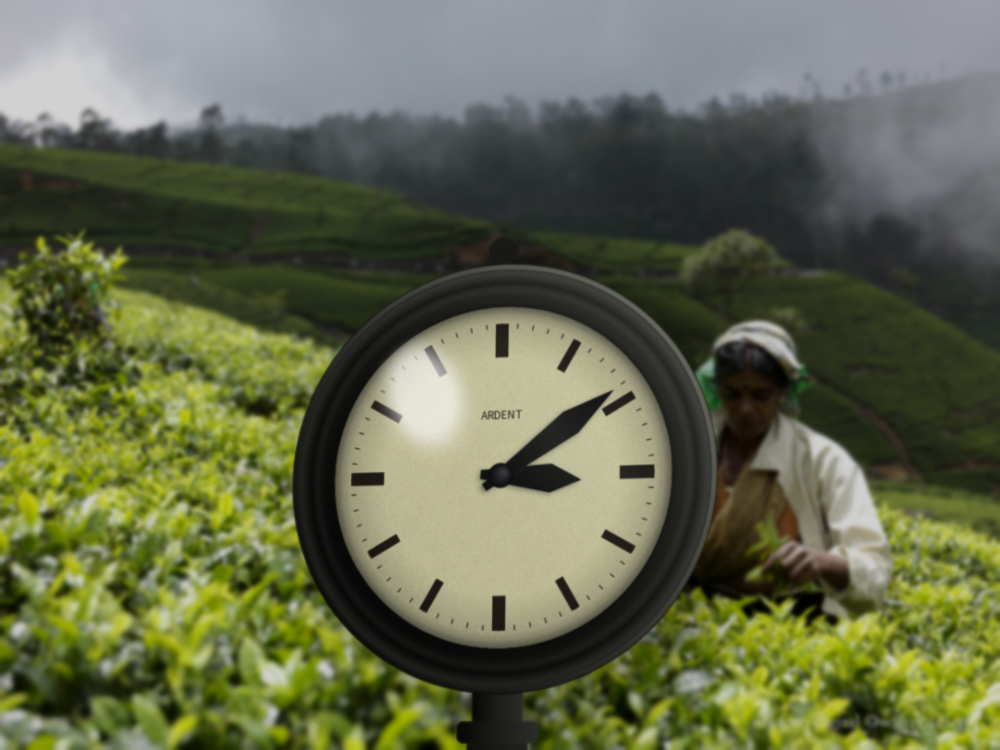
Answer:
3:09
